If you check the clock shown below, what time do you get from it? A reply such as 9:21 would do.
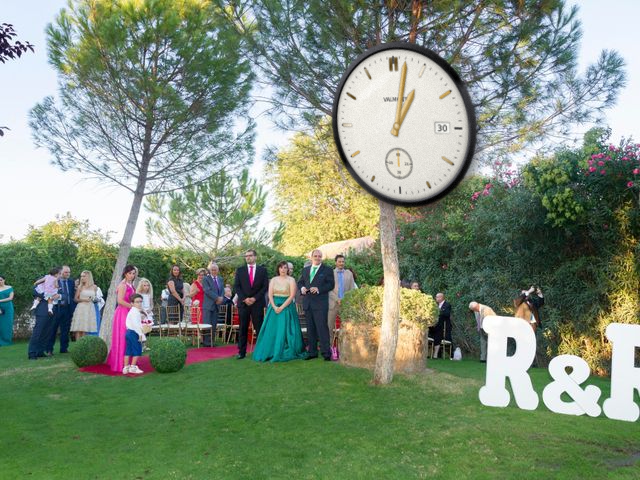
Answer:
1:02
